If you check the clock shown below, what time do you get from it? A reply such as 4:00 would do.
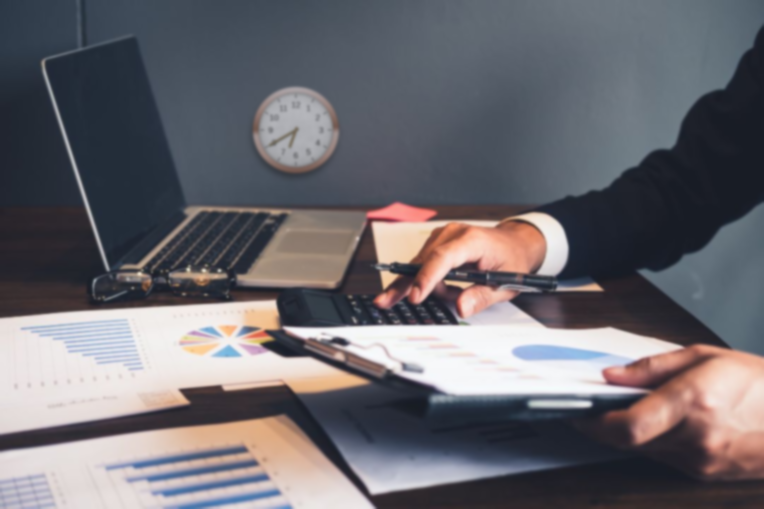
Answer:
6:40
